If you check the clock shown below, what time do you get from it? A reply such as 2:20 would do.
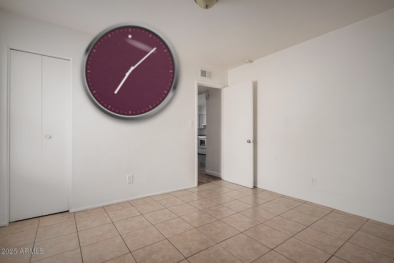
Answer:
7:08
